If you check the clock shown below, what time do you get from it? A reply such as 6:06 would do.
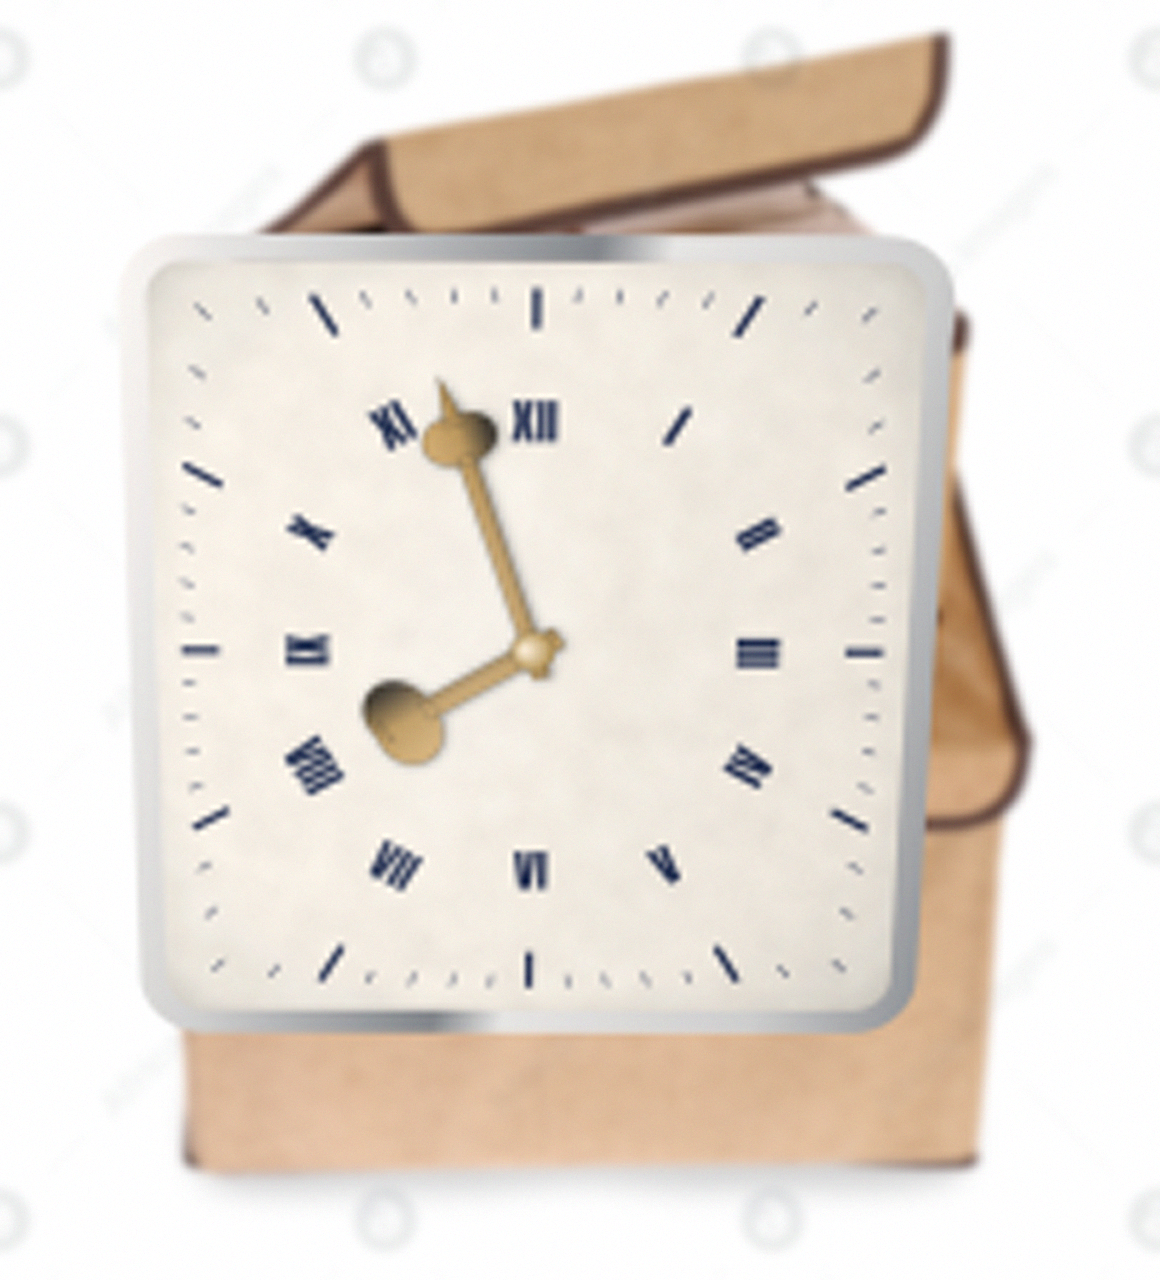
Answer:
7:57
